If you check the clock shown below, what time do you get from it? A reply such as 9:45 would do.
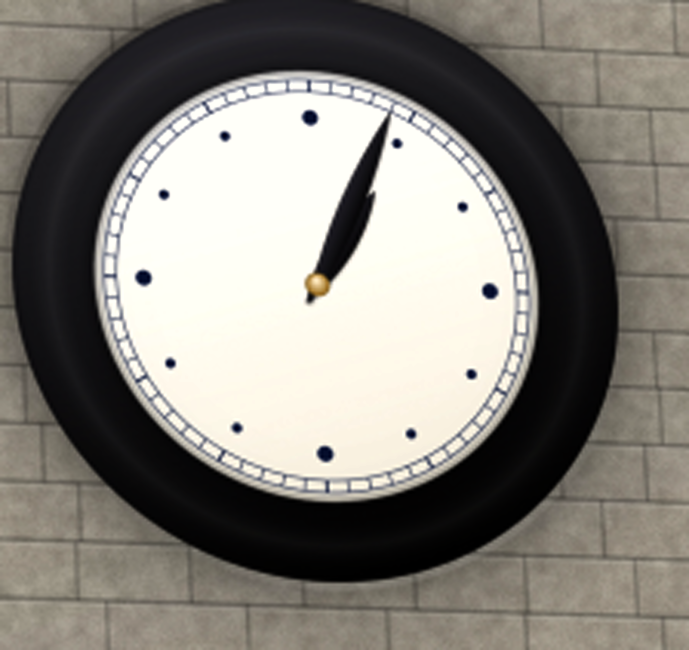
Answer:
1:04
